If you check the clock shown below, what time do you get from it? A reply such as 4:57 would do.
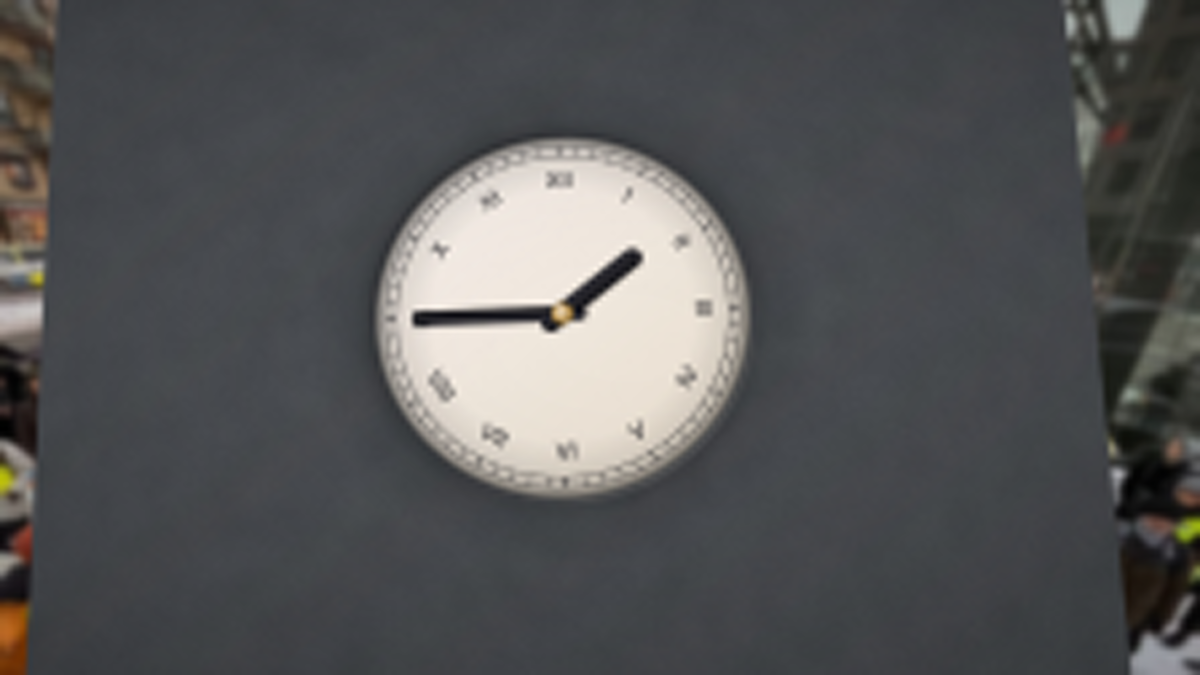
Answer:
1:45
